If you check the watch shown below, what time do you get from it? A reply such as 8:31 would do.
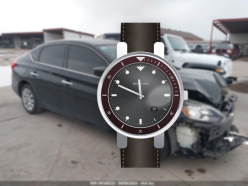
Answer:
11:49
